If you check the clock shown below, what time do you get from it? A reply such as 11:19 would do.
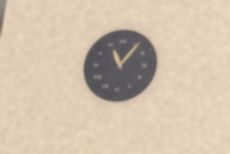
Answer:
11:06
